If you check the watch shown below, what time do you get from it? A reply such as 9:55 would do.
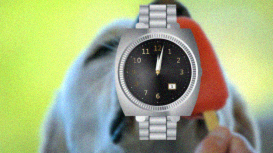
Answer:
12:02
